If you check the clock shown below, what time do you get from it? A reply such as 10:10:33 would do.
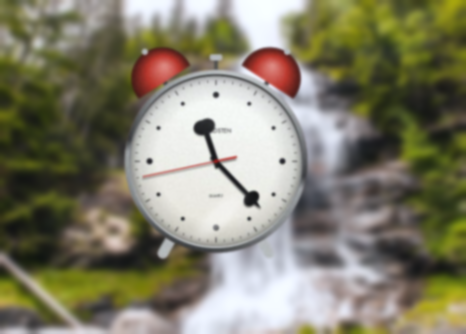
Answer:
11:22:43
